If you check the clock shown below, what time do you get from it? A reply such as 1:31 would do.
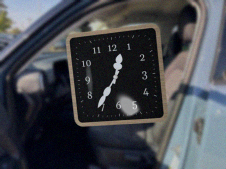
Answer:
12:36
